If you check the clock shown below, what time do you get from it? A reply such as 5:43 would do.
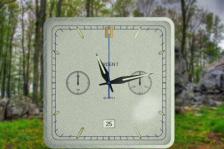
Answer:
11:13
